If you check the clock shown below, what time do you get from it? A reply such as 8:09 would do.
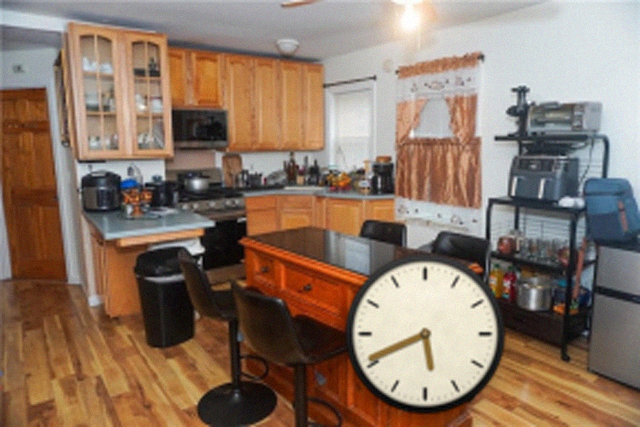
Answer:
5:41
